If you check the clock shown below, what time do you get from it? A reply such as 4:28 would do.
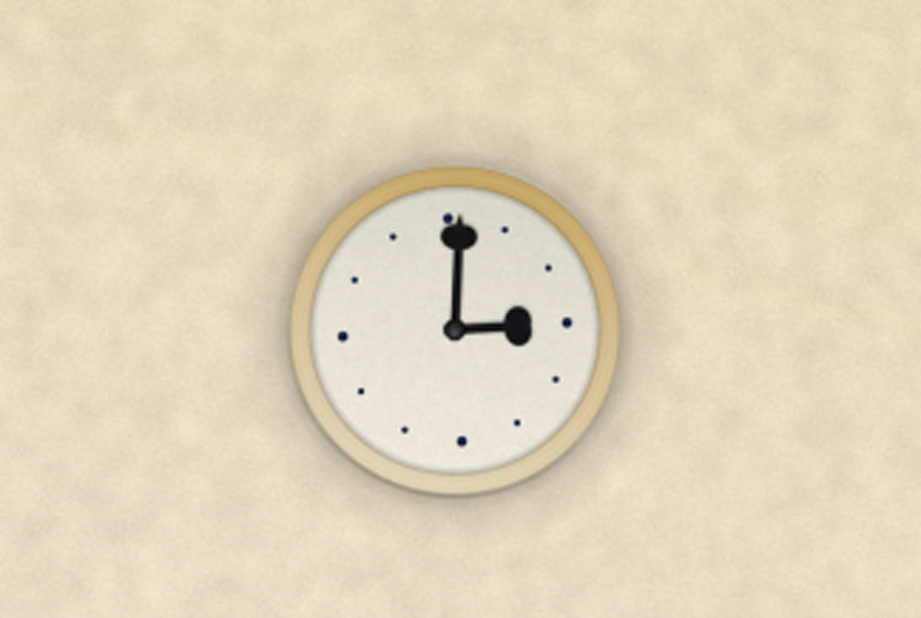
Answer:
3:01
